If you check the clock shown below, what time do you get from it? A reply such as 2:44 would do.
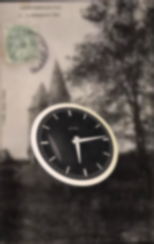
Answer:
6:14
